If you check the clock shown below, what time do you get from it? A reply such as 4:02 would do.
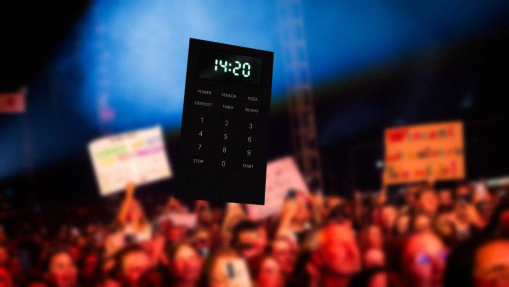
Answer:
14:20
